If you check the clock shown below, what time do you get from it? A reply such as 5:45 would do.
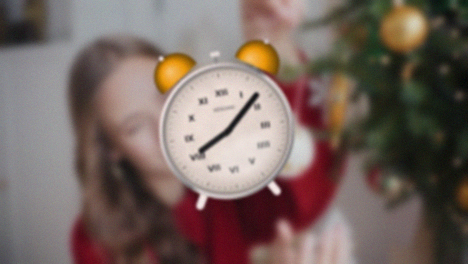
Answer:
8:08
